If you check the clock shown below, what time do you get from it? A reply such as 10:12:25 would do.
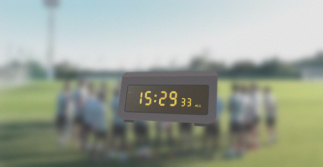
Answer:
15:29:33
